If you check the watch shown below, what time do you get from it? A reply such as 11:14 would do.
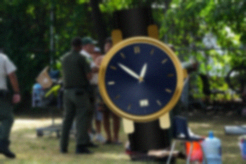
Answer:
12:52
